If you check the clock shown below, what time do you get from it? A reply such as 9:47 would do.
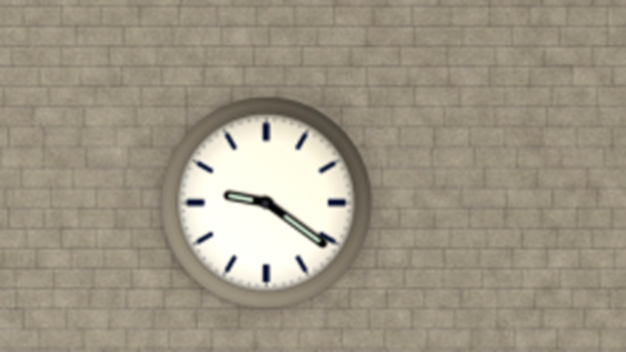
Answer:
9:21
